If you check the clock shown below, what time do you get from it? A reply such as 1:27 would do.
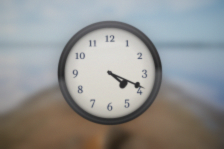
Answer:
4:19
